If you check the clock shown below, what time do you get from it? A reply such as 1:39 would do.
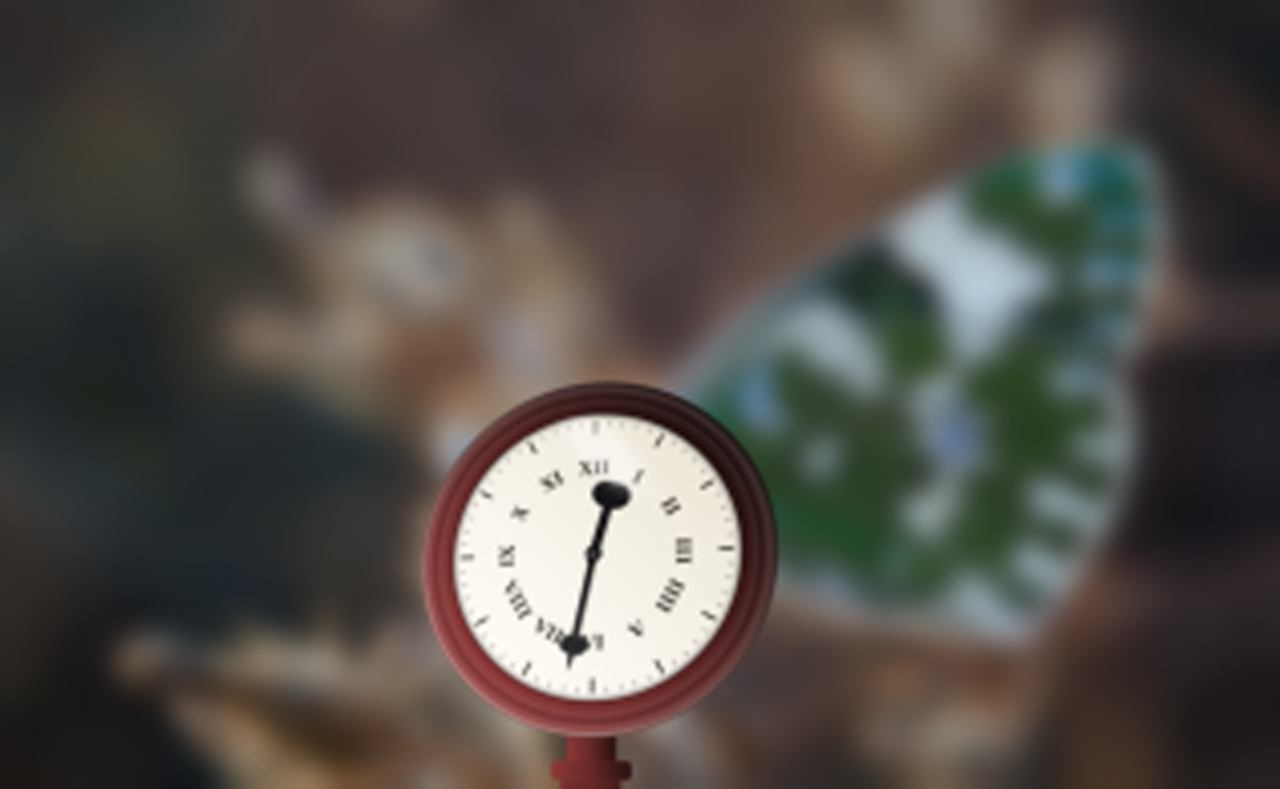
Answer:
12:32
